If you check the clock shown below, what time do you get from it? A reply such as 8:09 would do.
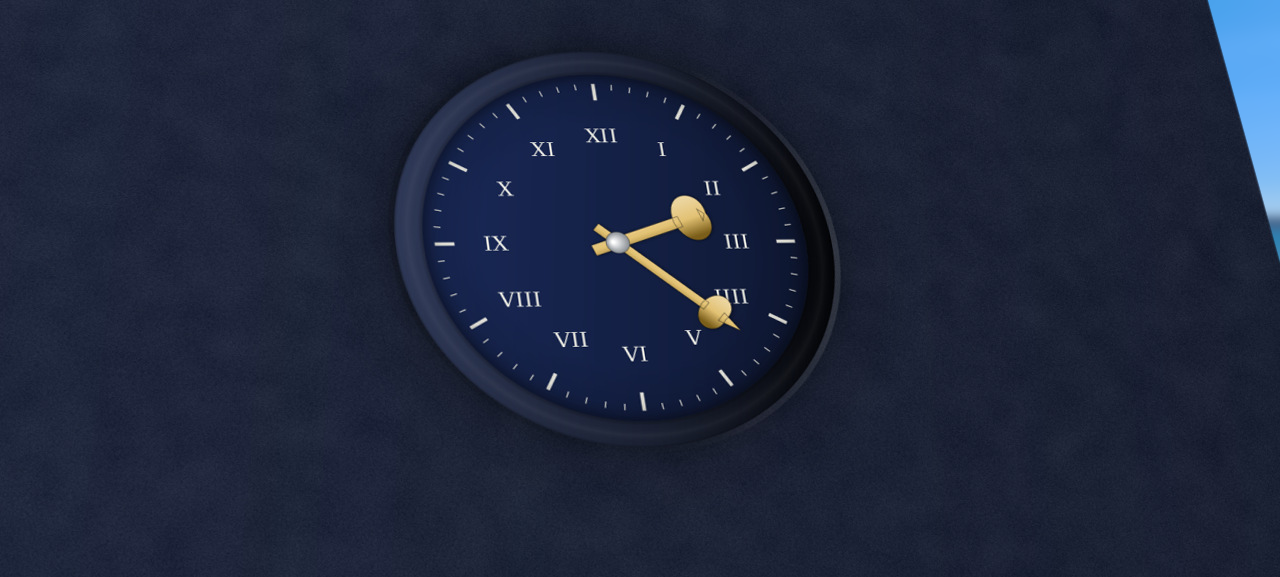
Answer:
2:22
